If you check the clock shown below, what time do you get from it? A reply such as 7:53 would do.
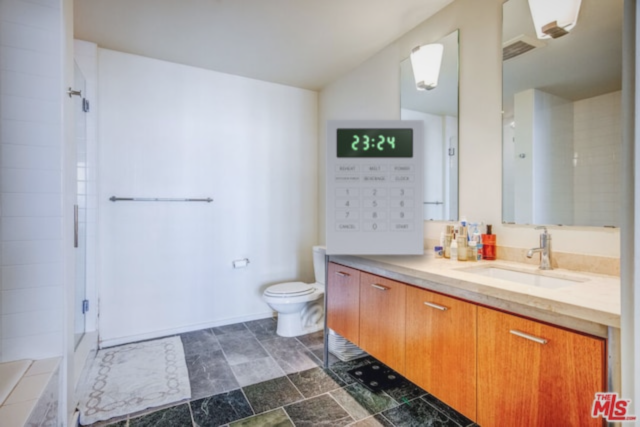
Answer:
23:24
